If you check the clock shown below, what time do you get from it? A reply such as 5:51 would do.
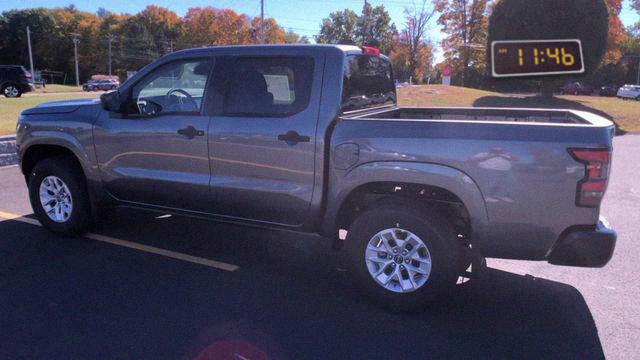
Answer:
11:46
